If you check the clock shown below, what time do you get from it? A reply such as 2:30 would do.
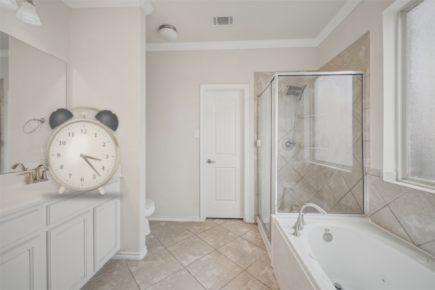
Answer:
3:23
